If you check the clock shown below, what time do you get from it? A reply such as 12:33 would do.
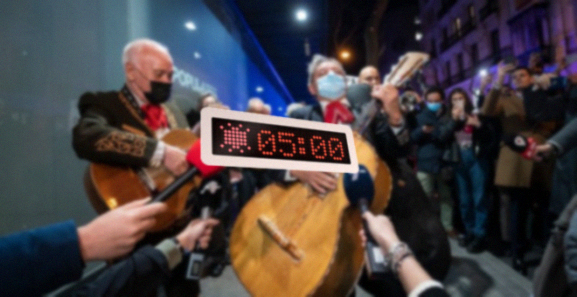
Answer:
5:00
